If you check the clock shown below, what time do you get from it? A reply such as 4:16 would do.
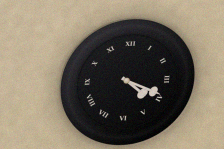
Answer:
4:19
